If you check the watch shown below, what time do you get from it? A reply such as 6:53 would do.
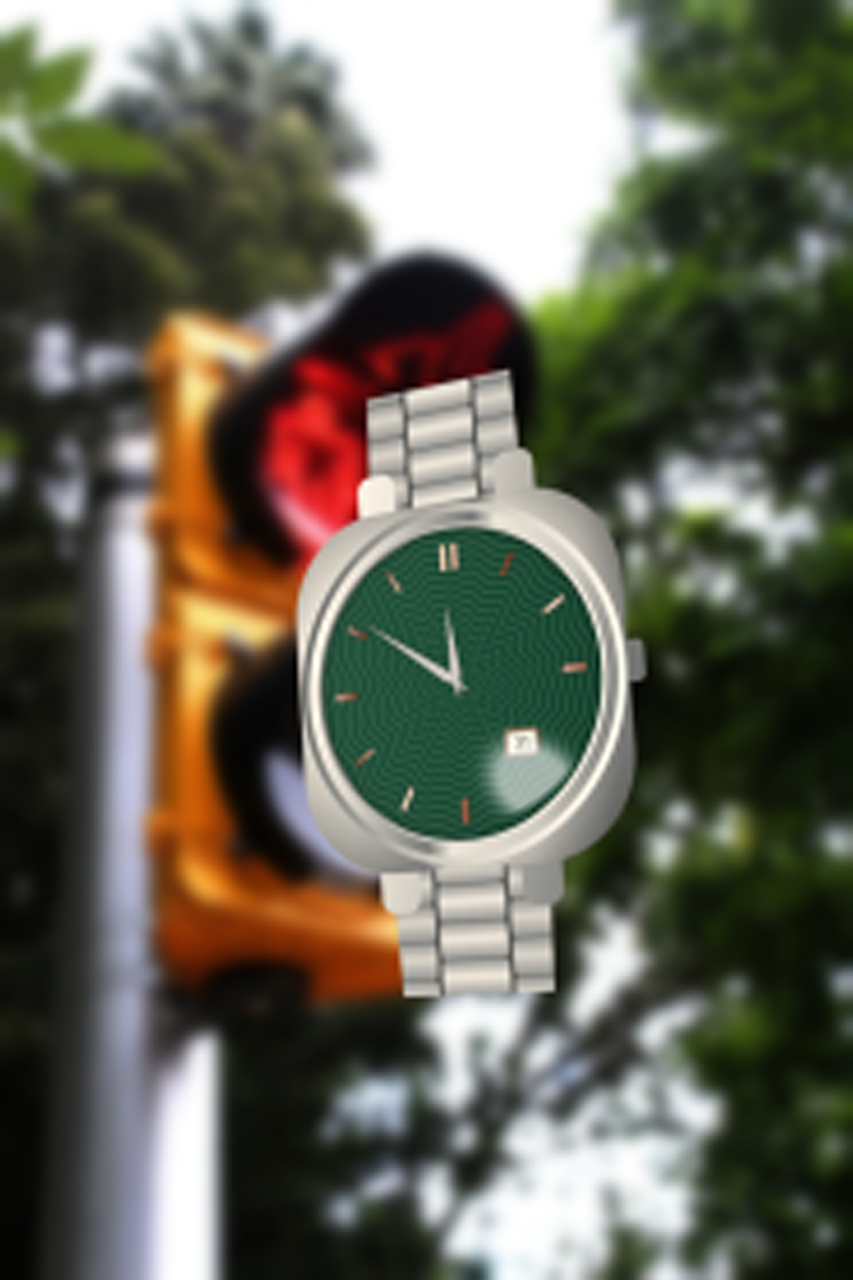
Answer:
11:51
